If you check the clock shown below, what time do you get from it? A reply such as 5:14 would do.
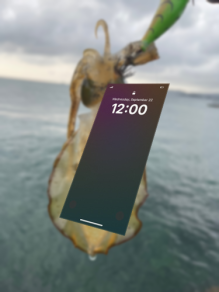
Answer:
12:00
